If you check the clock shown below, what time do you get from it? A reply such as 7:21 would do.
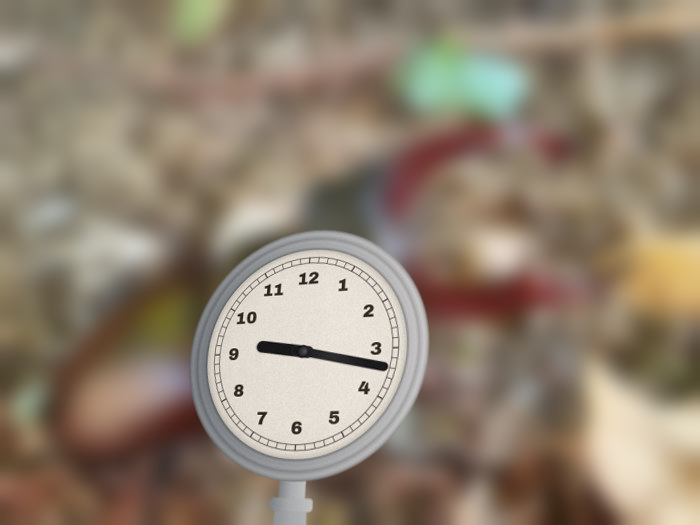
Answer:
9:17
